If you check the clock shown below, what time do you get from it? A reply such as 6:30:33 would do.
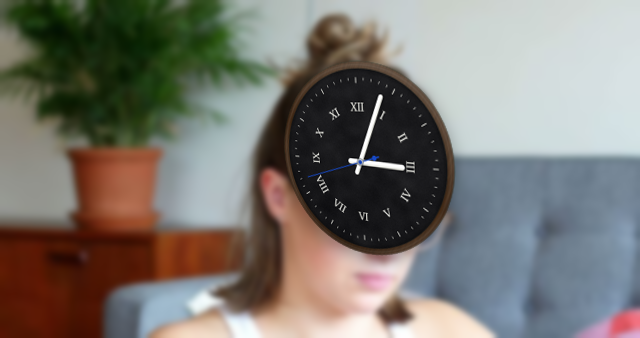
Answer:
3:03:42
